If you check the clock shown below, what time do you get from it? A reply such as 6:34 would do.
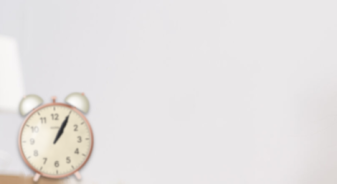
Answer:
1:05
